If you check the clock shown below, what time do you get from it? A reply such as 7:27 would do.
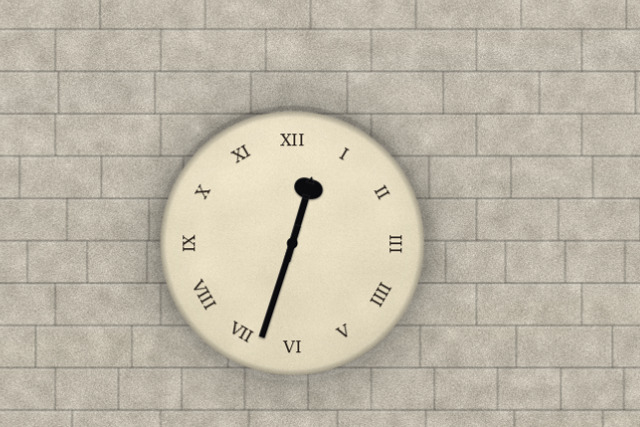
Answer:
12:33
